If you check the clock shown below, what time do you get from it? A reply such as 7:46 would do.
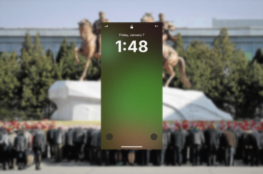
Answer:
1:48
